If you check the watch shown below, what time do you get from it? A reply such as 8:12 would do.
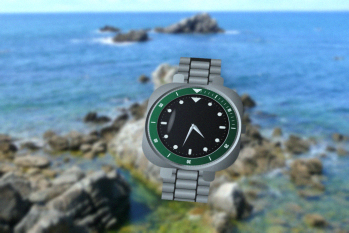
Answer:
4:33
